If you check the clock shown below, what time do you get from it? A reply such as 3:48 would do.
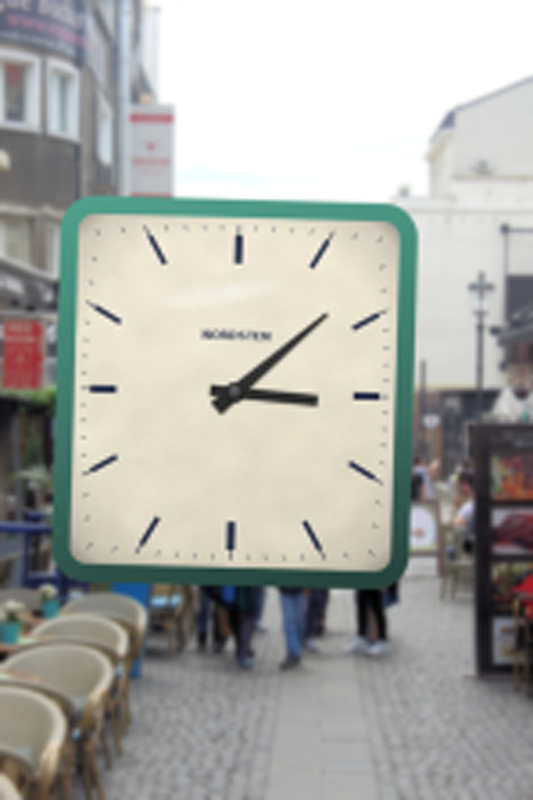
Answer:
3:08
